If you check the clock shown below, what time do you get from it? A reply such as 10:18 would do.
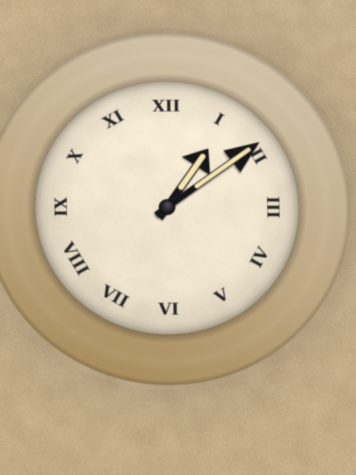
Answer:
1:09
